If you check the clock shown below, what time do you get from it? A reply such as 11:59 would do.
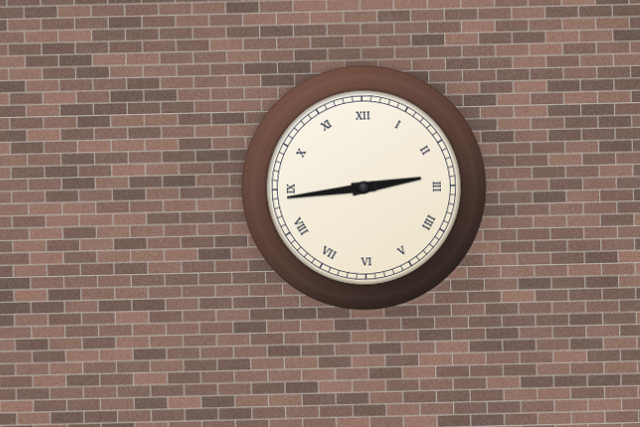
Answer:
2:44
